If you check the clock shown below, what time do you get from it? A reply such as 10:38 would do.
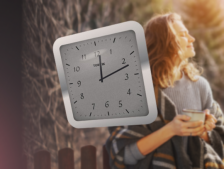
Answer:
12:12
